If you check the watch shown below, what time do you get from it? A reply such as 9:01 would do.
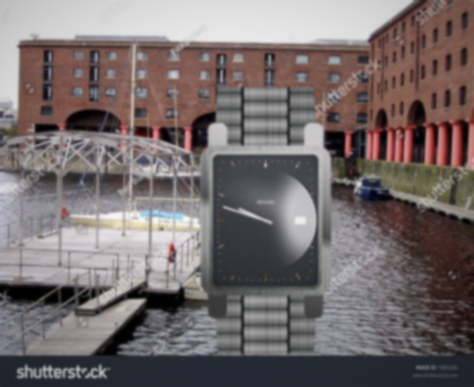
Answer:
9:48
